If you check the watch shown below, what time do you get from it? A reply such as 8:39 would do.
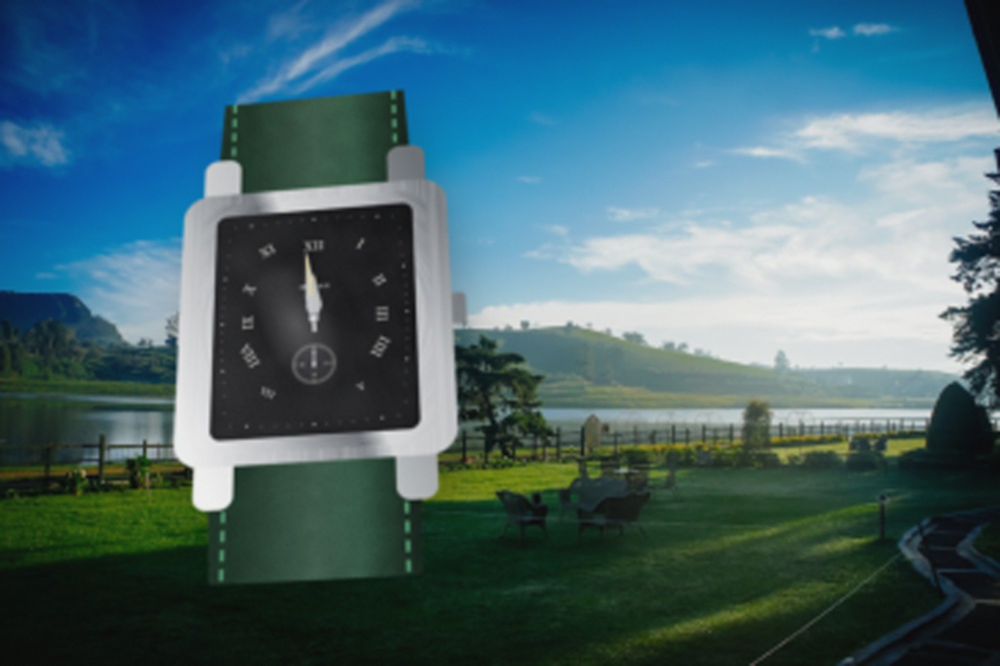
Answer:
11:59
